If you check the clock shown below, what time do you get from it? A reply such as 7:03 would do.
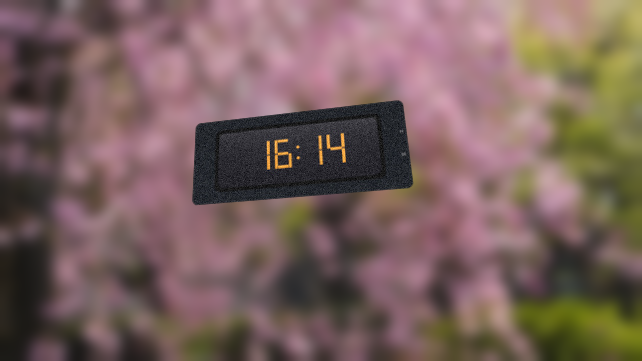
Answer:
16:14
